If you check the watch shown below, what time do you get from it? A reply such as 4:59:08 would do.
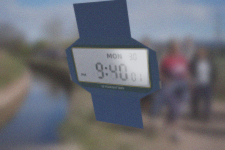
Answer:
9:40:01
